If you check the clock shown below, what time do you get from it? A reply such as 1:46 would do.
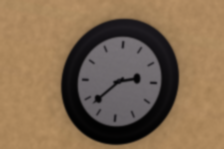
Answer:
2:38
